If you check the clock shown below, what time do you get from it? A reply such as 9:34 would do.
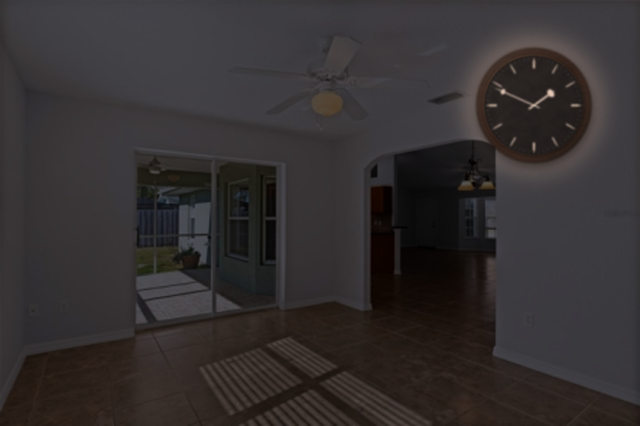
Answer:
1:49
